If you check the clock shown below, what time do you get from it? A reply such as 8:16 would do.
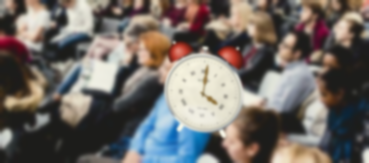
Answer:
4:01
